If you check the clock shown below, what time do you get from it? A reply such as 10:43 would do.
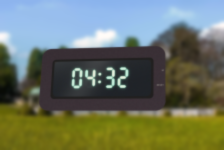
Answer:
4:32
